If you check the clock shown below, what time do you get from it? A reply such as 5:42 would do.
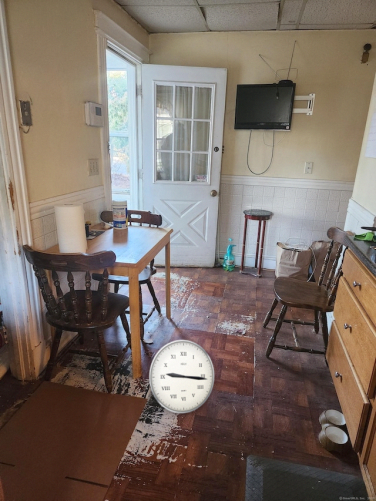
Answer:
9:16
